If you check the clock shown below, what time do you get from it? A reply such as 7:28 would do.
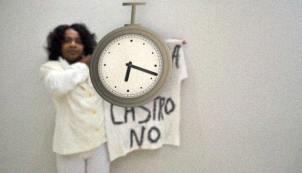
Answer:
6:18
